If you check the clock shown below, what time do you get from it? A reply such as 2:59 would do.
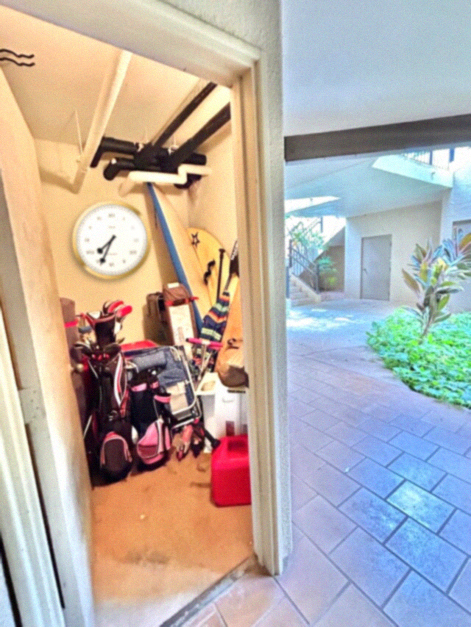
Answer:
7:34
